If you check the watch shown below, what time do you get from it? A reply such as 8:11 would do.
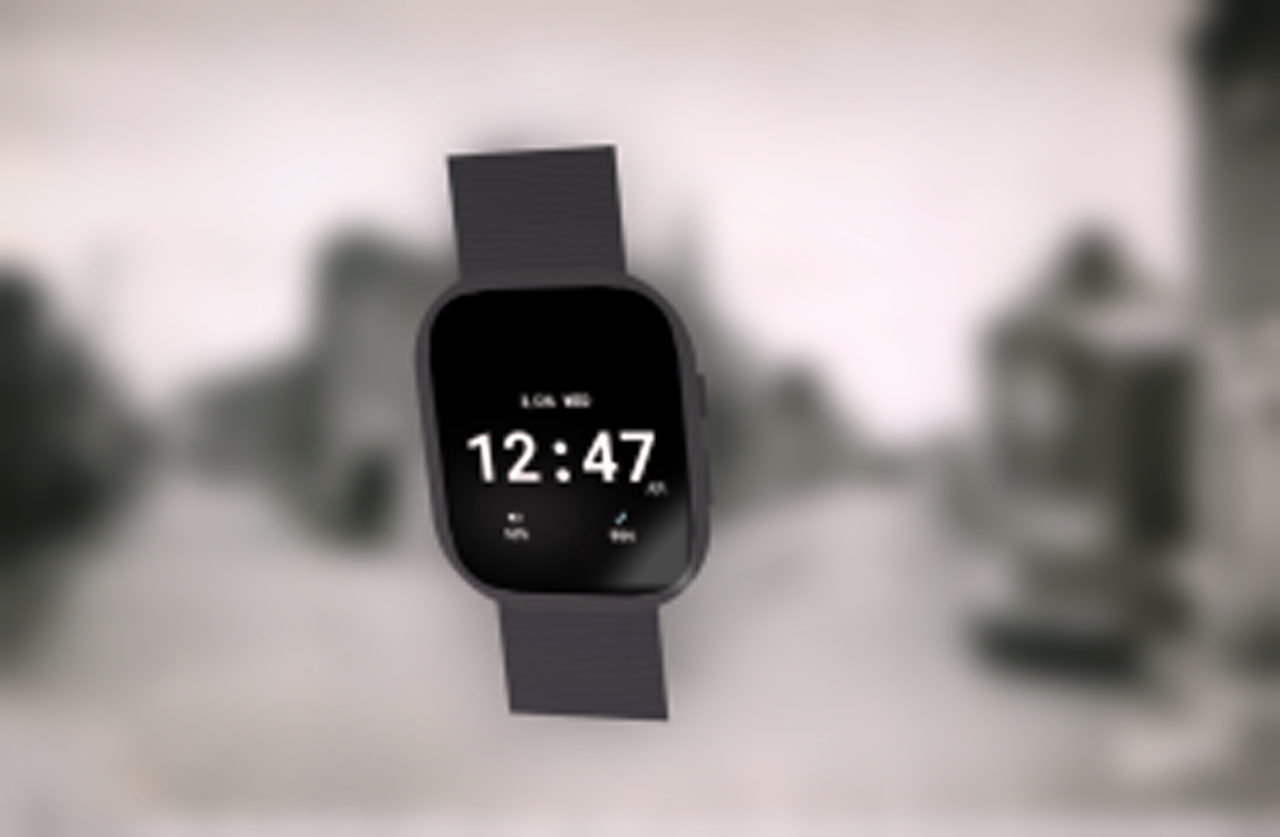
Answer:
12:47
